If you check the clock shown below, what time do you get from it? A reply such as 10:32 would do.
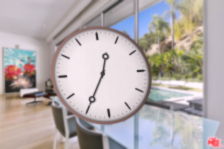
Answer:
12:35
